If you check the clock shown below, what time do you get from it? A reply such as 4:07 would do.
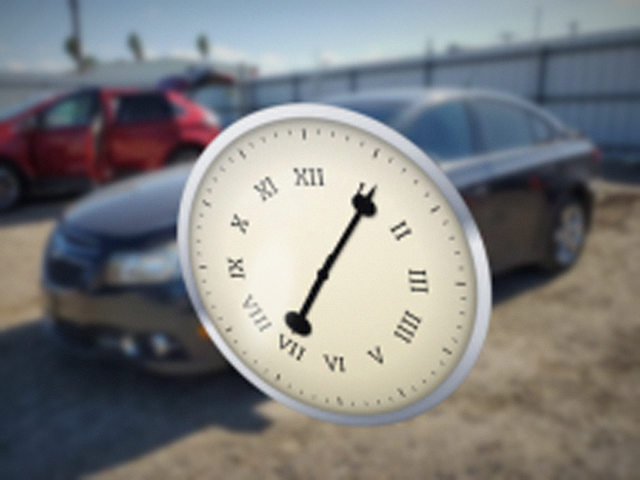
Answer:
7:06
